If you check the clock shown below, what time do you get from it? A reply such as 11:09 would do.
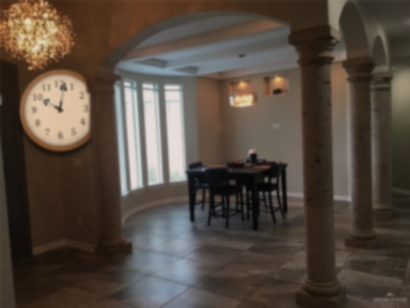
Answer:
10:02
